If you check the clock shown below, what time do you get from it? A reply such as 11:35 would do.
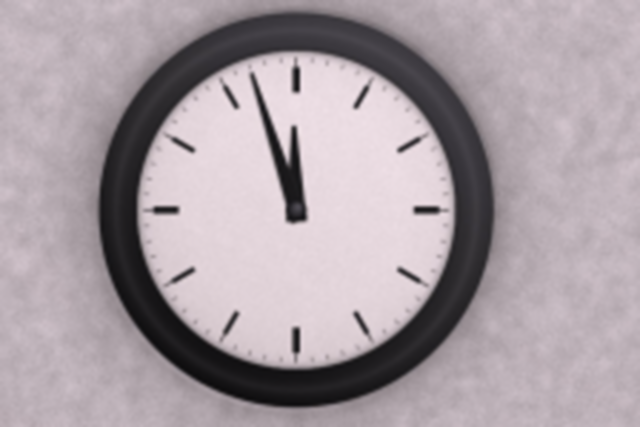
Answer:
11:57
